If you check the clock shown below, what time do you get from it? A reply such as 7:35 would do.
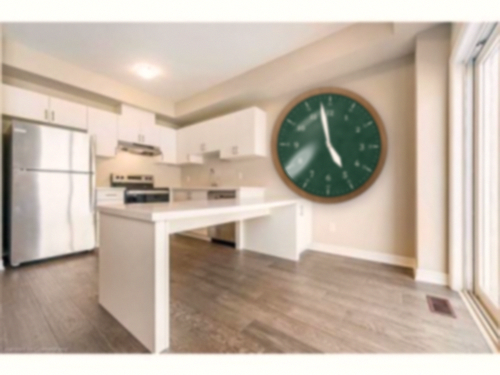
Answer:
4:58
